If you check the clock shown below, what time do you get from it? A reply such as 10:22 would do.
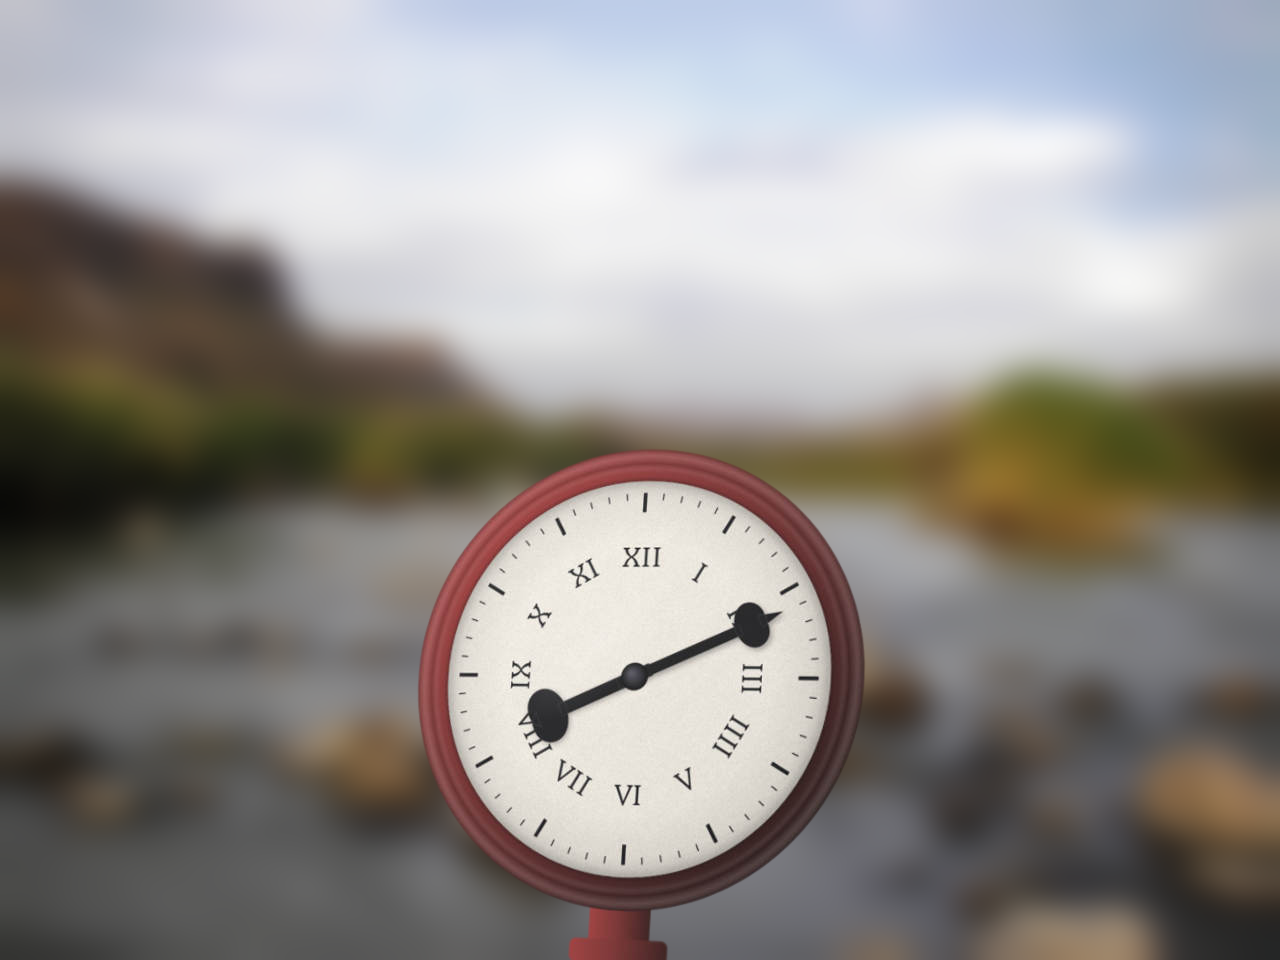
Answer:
8:11
